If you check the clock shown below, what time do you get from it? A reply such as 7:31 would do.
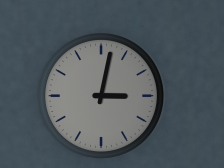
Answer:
3:02
